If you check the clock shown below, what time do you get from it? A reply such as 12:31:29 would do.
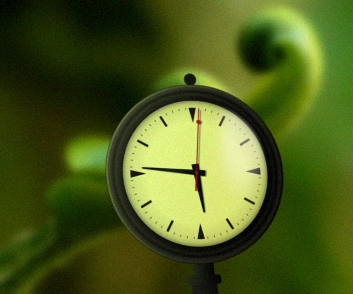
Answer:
5:46:01
